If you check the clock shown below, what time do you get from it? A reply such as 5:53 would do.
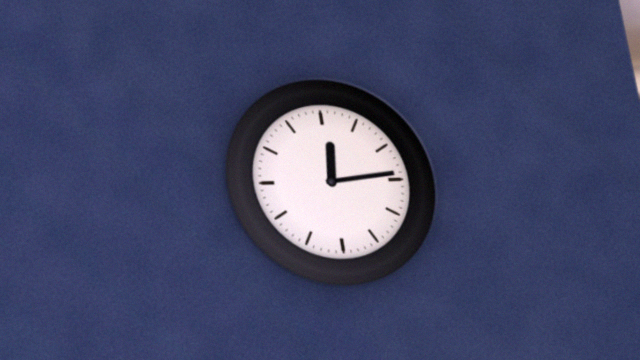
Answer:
12:14
